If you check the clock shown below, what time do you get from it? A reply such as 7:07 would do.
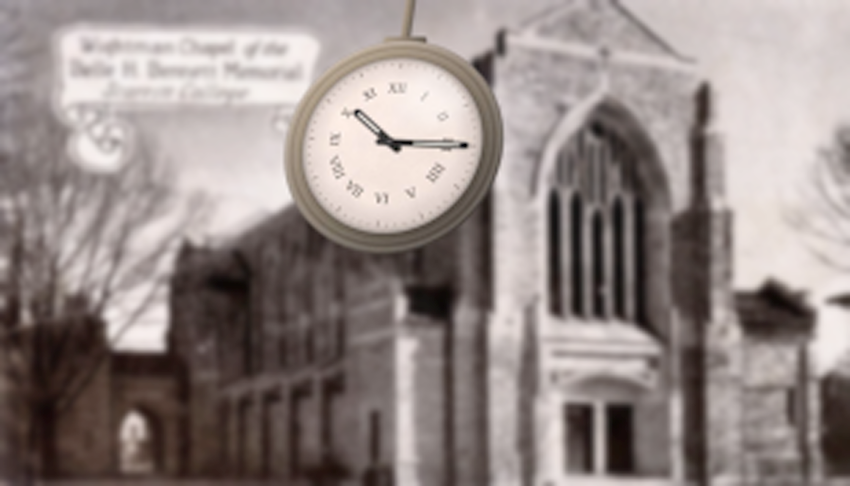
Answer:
10:15
